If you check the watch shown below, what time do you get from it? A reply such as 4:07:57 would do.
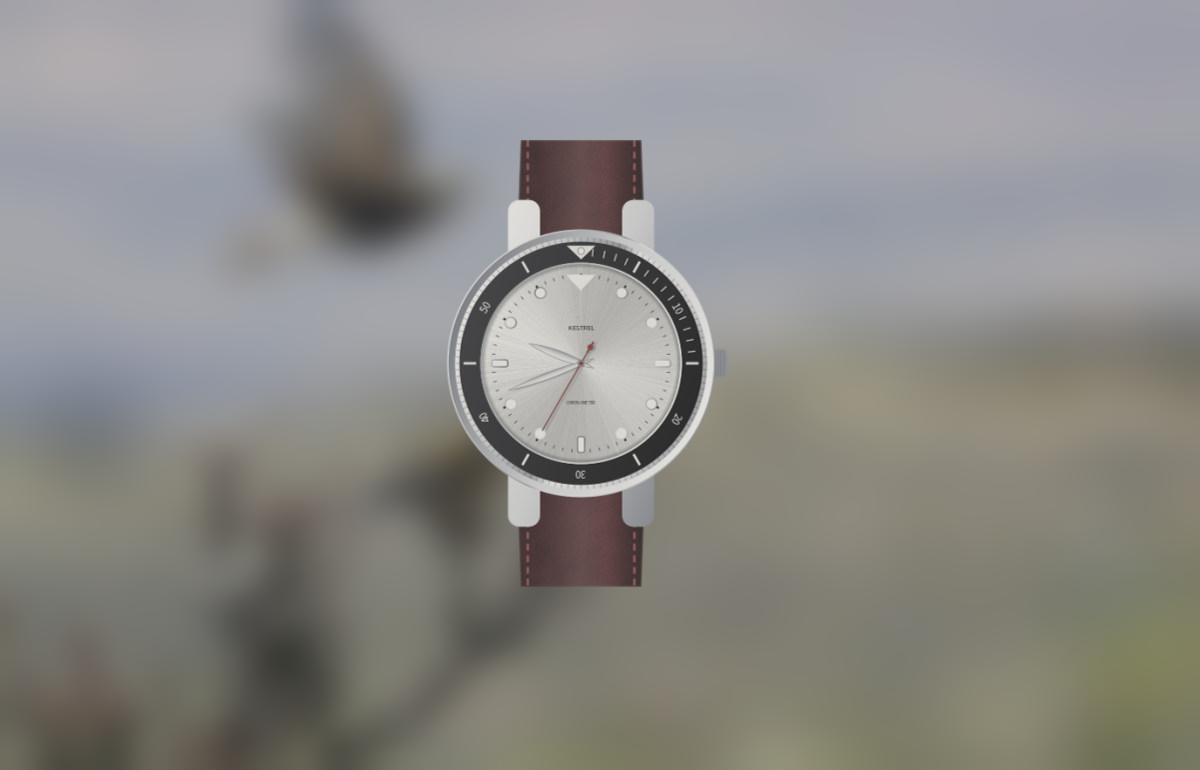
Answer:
9:41:35
